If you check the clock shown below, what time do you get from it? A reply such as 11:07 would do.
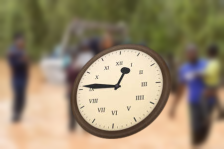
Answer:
12:46
